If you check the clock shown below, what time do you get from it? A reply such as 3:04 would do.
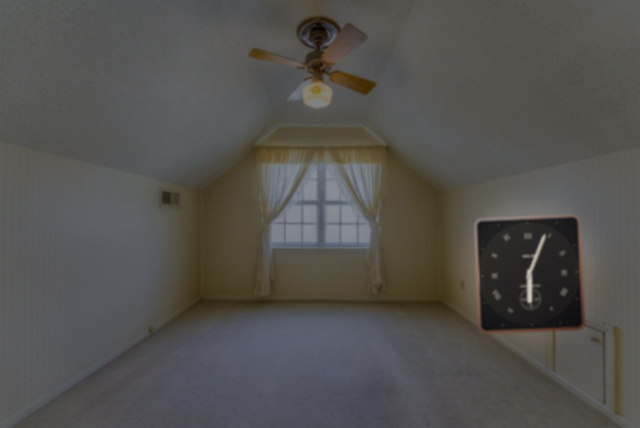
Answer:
6:04
